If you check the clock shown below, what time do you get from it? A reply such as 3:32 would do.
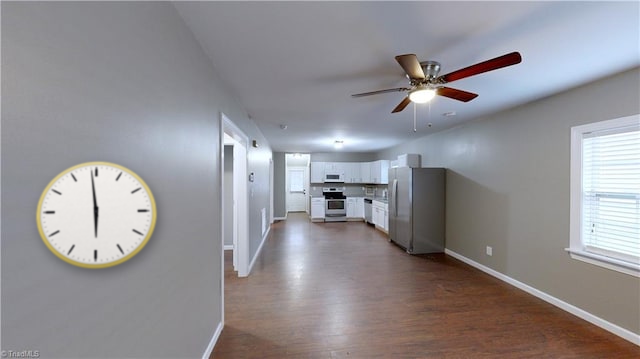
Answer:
5:59
